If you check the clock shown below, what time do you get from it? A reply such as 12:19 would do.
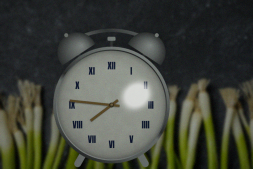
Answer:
7:46
